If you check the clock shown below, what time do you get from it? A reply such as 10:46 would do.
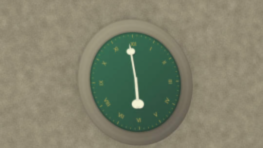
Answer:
5:59
